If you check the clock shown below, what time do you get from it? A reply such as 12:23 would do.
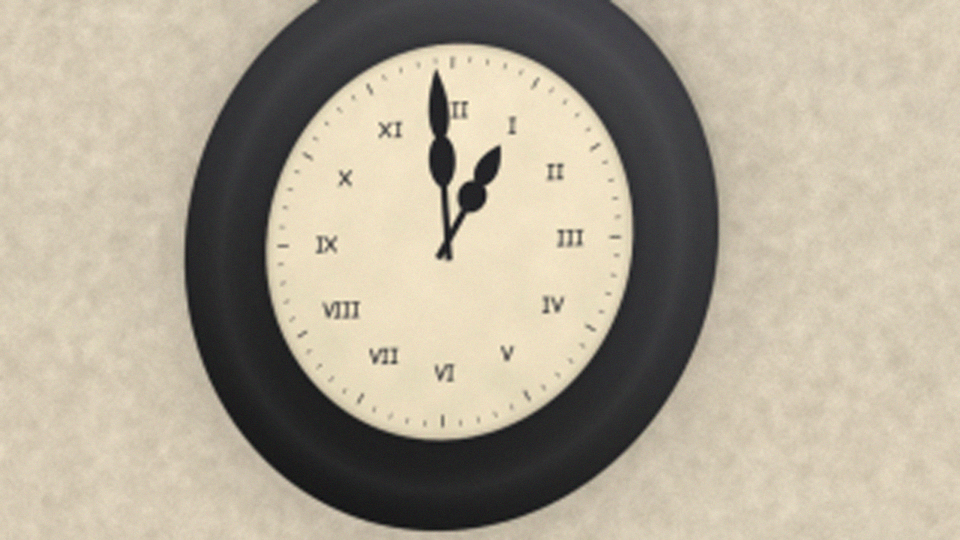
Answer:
12:59
